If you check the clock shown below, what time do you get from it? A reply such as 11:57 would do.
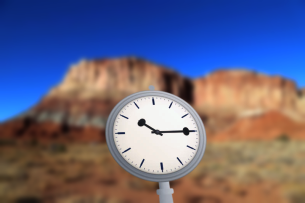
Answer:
10:15
